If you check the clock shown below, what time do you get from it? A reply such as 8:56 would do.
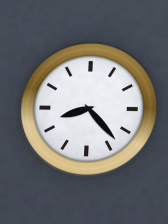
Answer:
8:23
